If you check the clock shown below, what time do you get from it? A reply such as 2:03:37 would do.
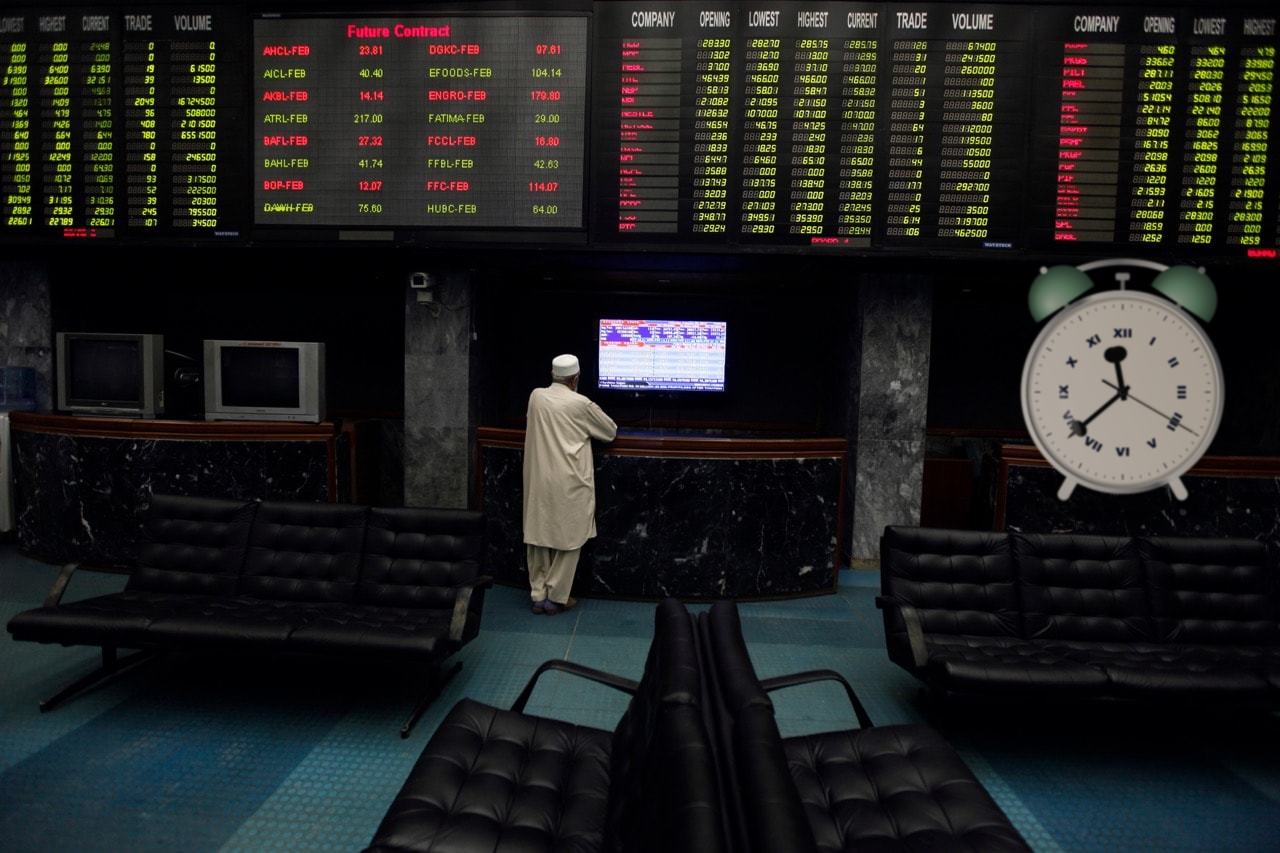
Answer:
11:38:20
